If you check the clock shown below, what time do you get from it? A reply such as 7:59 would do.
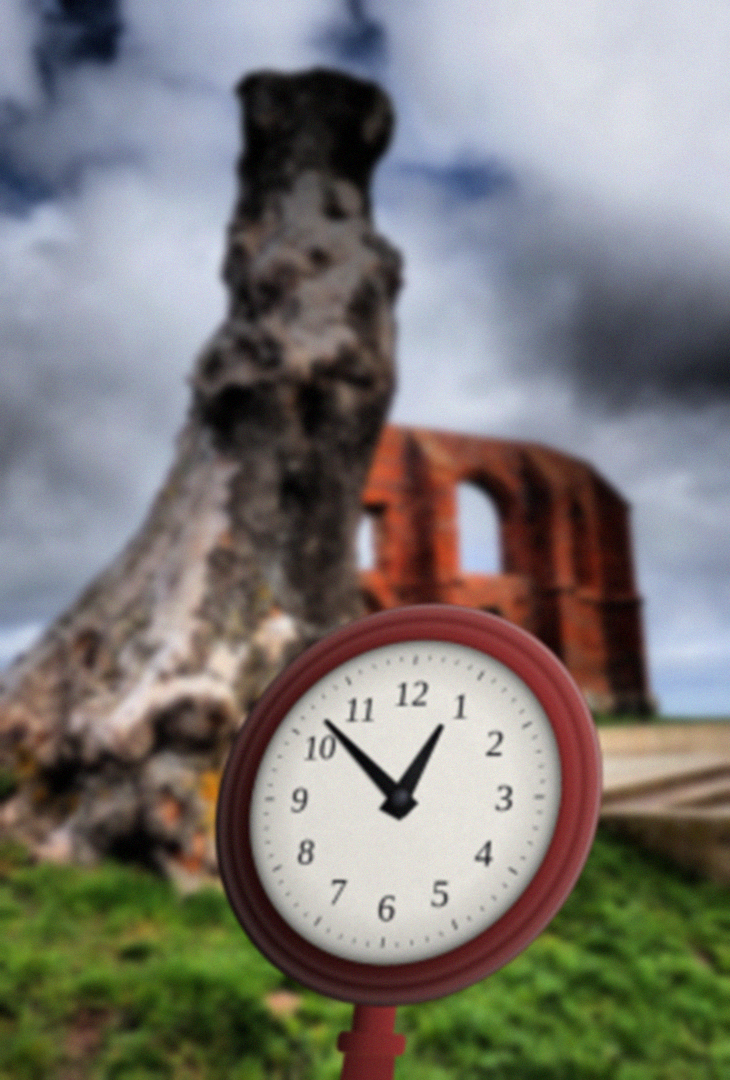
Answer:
12:52
